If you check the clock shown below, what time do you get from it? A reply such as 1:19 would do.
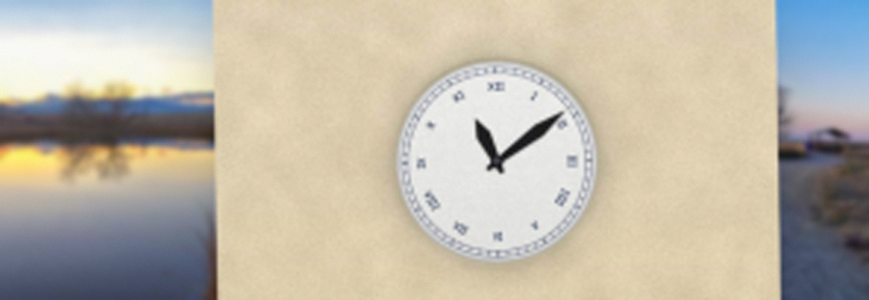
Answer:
11:09
